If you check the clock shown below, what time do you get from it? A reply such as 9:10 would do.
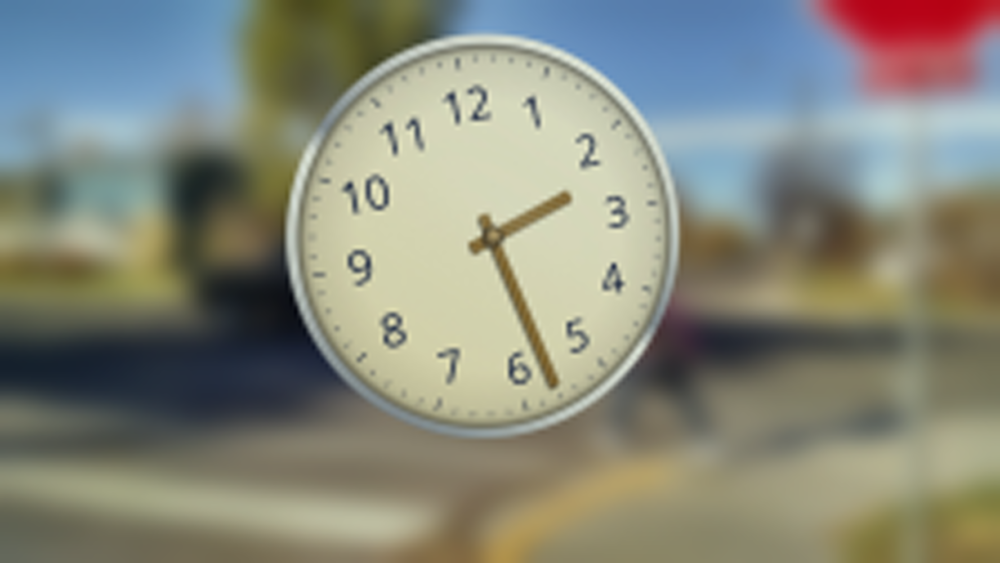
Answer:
2:28
